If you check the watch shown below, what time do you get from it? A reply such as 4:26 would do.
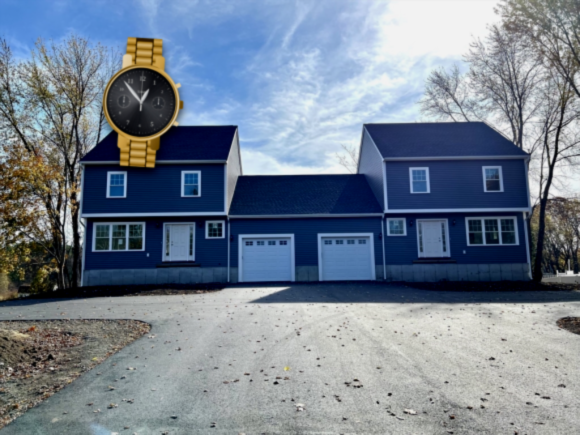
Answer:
12:53
